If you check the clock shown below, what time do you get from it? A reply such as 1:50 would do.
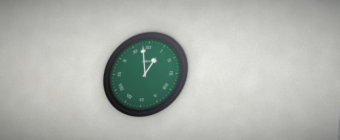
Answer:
12:58
